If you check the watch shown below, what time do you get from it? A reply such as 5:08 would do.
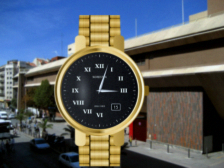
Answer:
3:03
